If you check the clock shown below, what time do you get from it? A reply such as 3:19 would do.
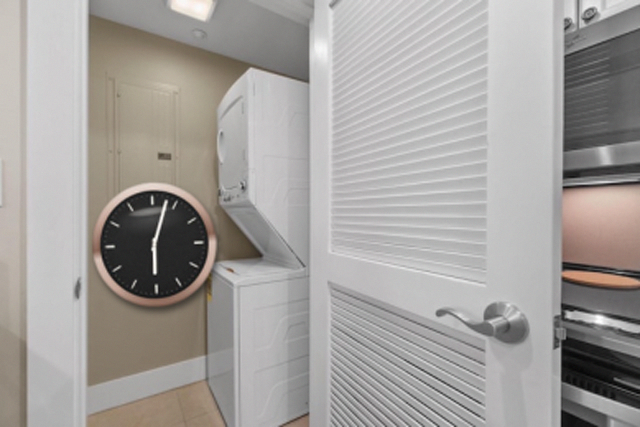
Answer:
6:03
